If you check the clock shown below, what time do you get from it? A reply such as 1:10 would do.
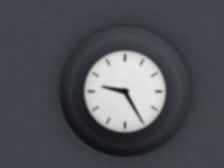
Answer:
9:25
